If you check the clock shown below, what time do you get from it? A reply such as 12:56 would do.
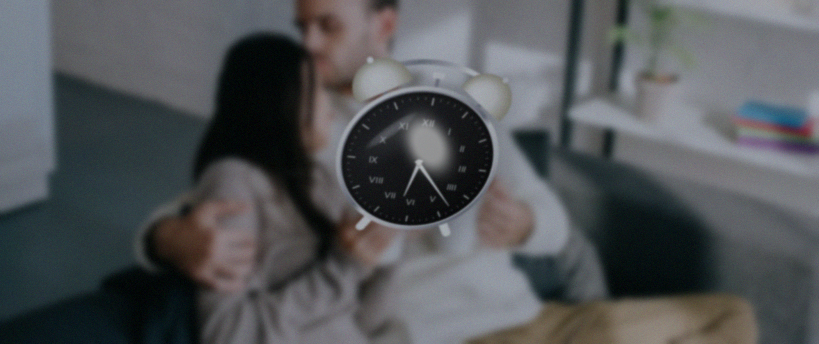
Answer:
6:23
